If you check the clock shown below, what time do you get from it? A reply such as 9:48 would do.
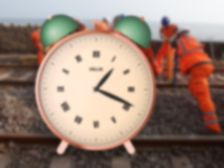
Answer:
1:19
